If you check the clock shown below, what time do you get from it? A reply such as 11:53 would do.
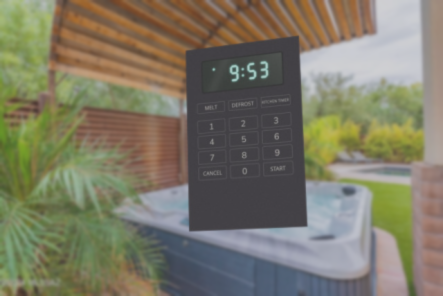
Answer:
9:53
